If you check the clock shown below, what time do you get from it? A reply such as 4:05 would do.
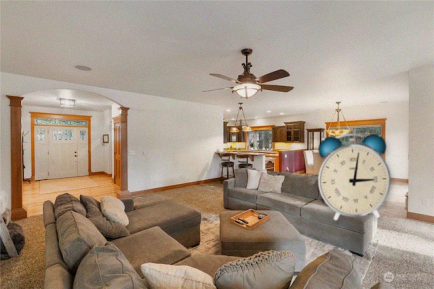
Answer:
3:02
